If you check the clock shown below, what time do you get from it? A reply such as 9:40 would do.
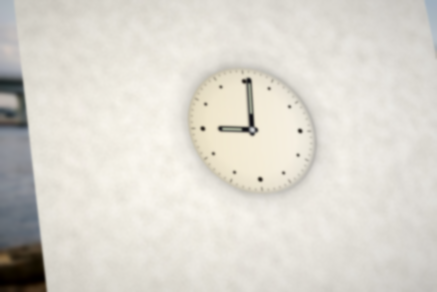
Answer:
9:01
